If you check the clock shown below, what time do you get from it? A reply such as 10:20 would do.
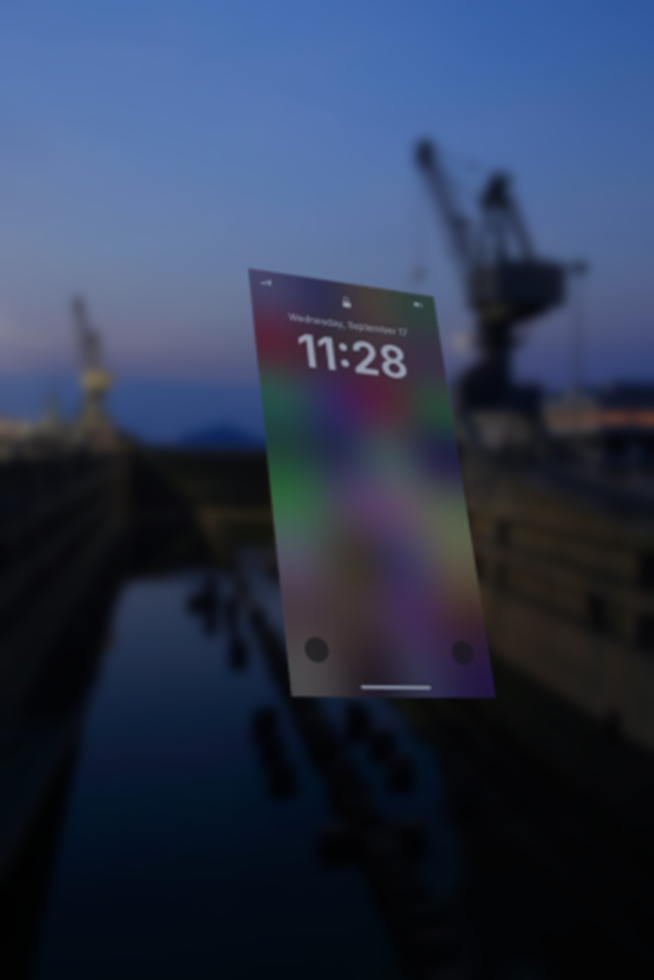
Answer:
11:28
